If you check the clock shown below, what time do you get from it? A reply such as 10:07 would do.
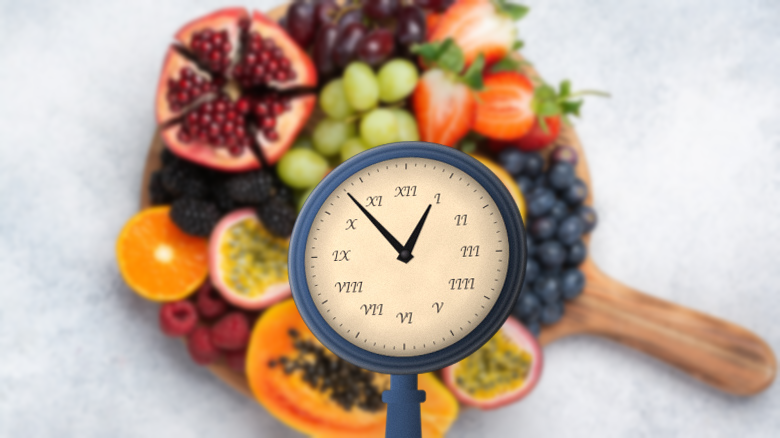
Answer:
12:53
